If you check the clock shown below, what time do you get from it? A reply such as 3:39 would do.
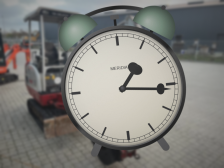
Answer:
1:16
